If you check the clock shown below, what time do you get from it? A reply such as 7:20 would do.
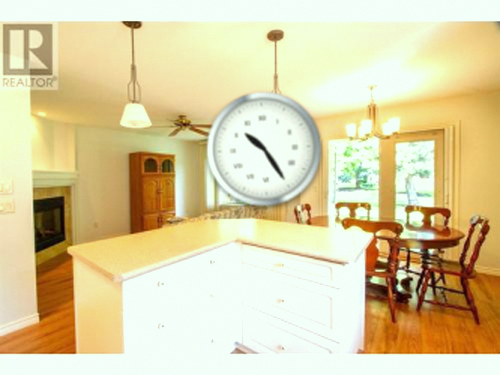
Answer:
10:25
